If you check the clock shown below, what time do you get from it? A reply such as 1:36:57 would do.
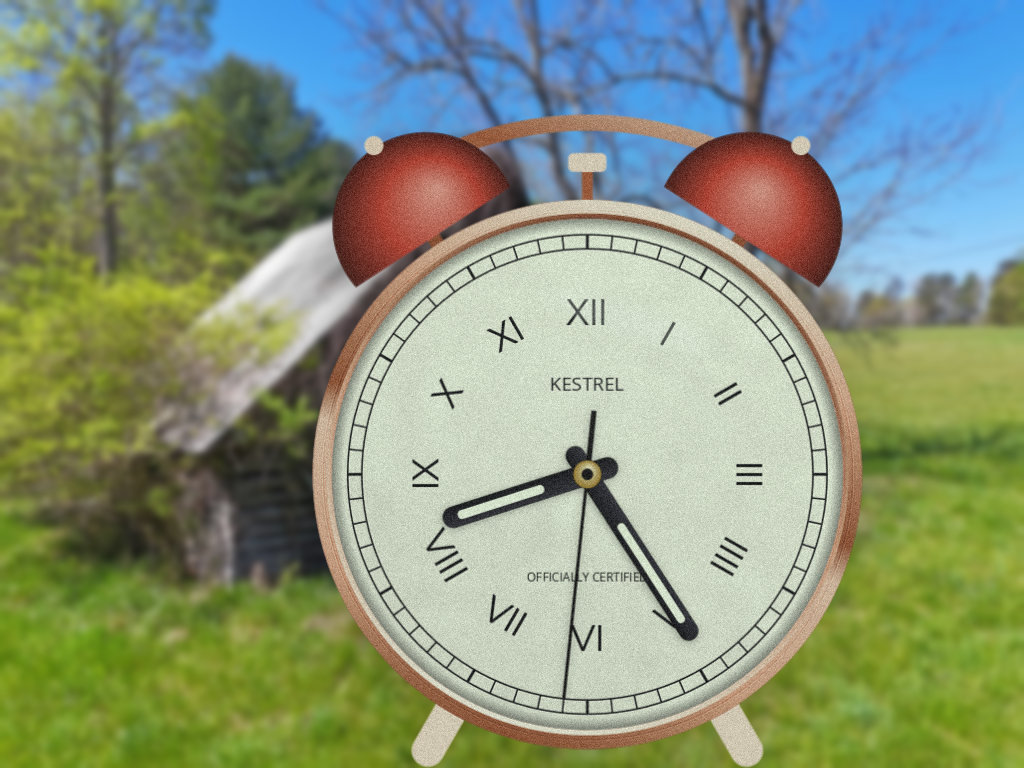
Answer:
8:24:31
